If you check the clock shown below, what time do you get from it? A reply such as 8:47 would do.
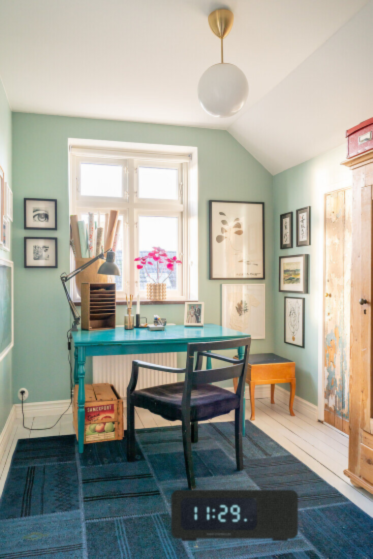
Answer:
11:29
